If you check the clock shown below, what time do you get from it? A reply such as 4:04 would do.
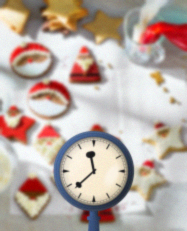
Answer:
11:38
